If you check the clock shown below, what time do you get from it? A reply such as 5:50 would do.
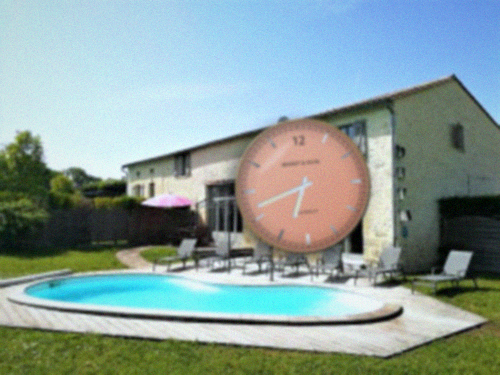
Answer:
6:42
